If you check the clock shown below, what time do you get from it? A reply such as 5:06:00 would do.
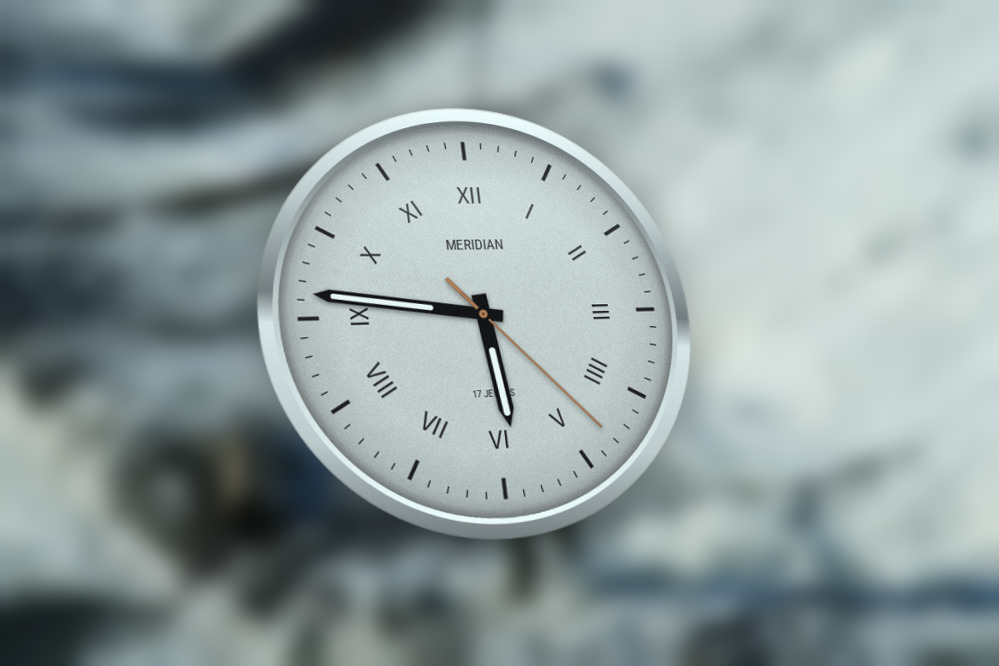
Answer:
5:46:23
